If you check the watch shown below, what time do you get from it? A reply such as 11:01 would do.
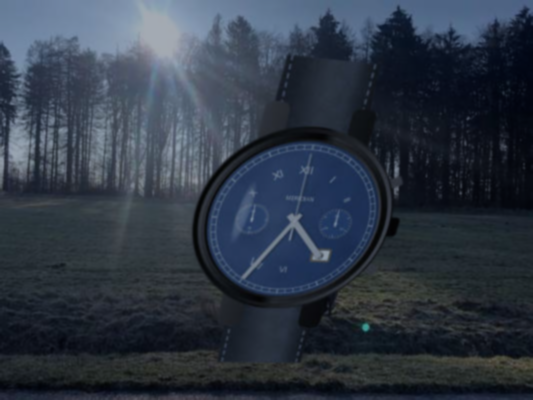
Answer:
4:35
